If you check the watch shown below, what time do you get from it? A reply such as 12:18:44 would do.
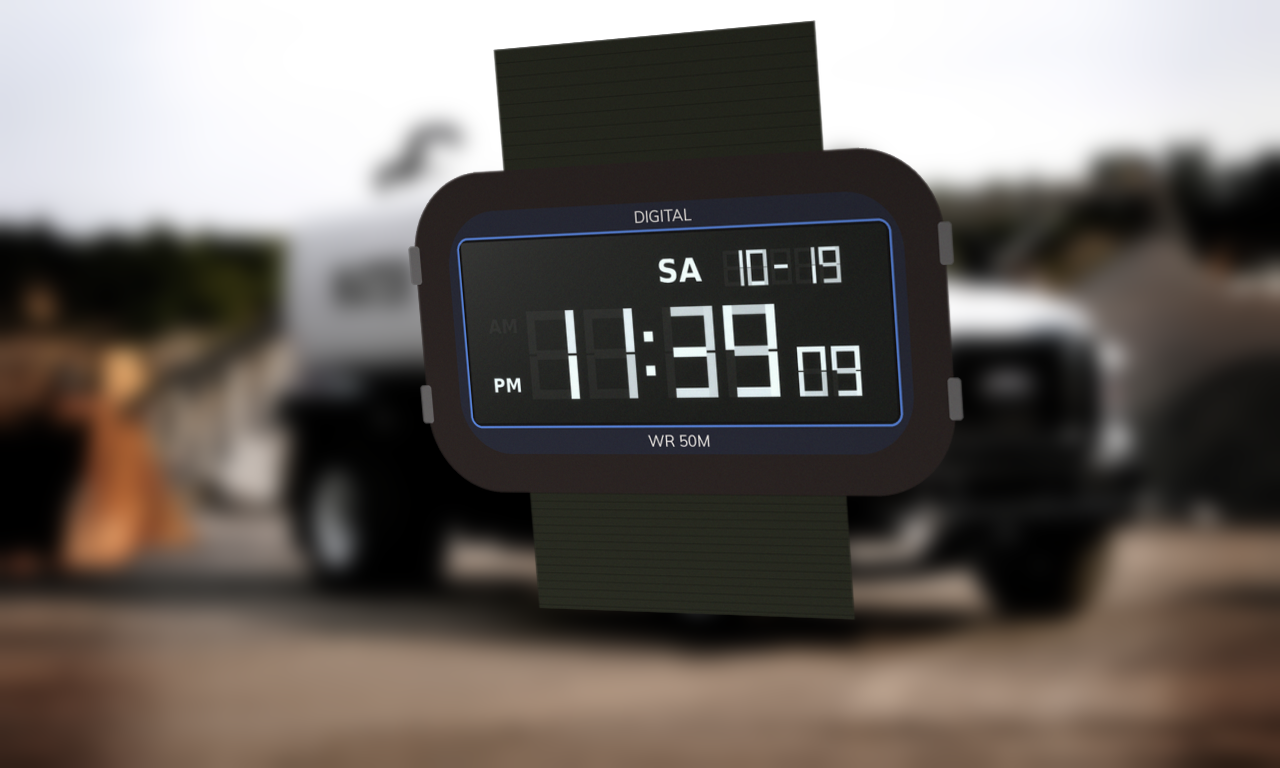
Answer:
11:39:09
